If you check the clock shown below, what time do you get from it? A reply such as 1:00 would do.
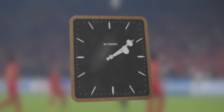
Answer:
2:09
